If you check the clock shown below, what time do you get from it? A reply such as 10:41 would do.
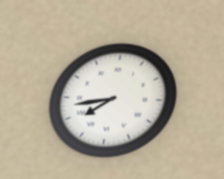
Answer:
7:43
